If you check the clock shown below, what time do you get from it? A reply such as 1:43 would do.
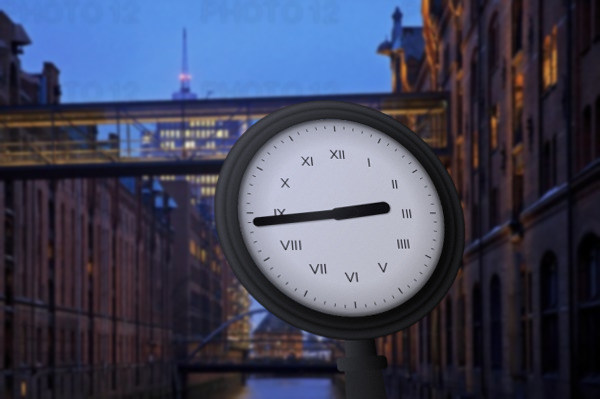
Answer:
2:44
